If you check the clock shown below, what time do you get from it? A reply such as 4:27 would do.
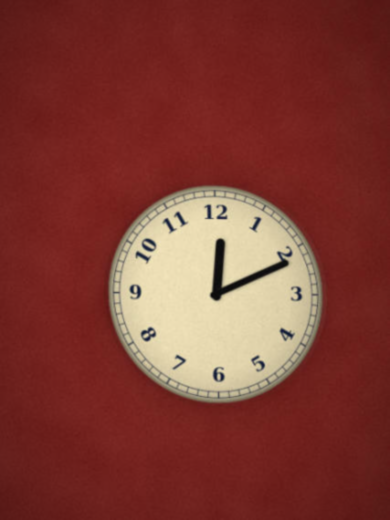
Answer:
12:11
